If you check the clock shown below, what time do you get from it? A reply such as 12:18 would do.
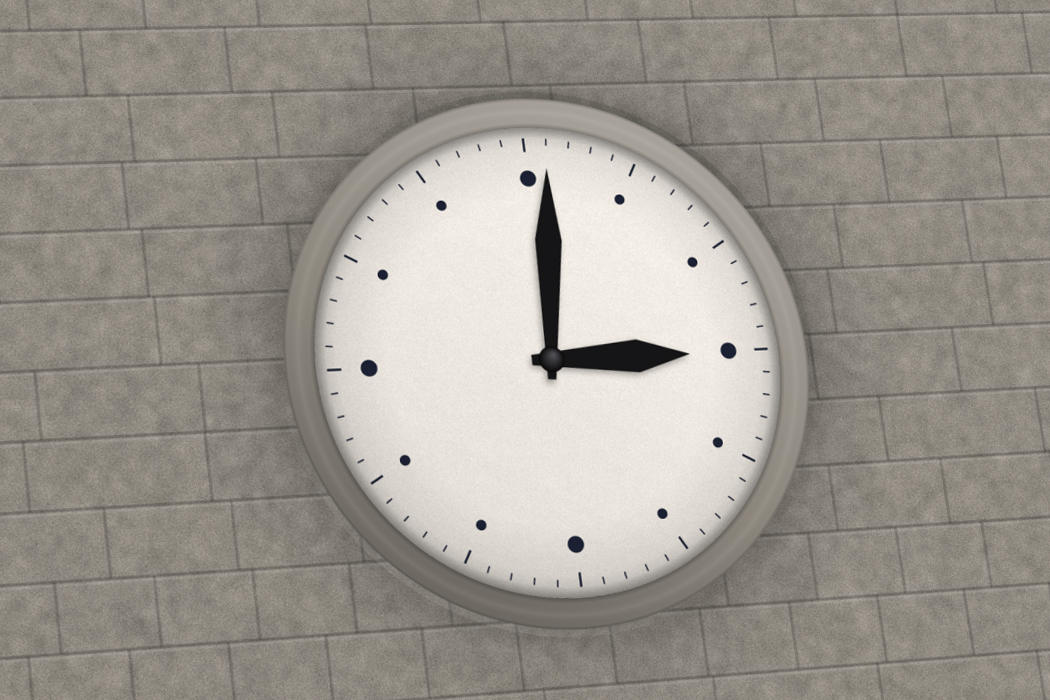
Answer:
3:01
